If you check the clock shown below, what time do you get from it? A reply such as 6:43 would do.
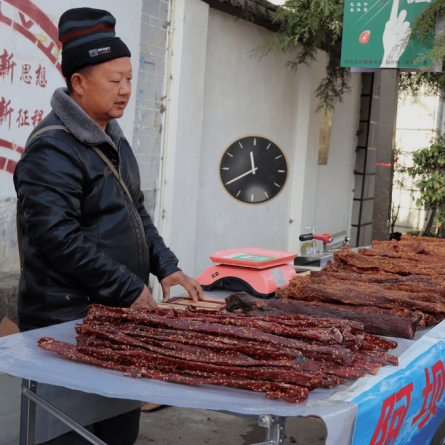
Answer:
11:40
